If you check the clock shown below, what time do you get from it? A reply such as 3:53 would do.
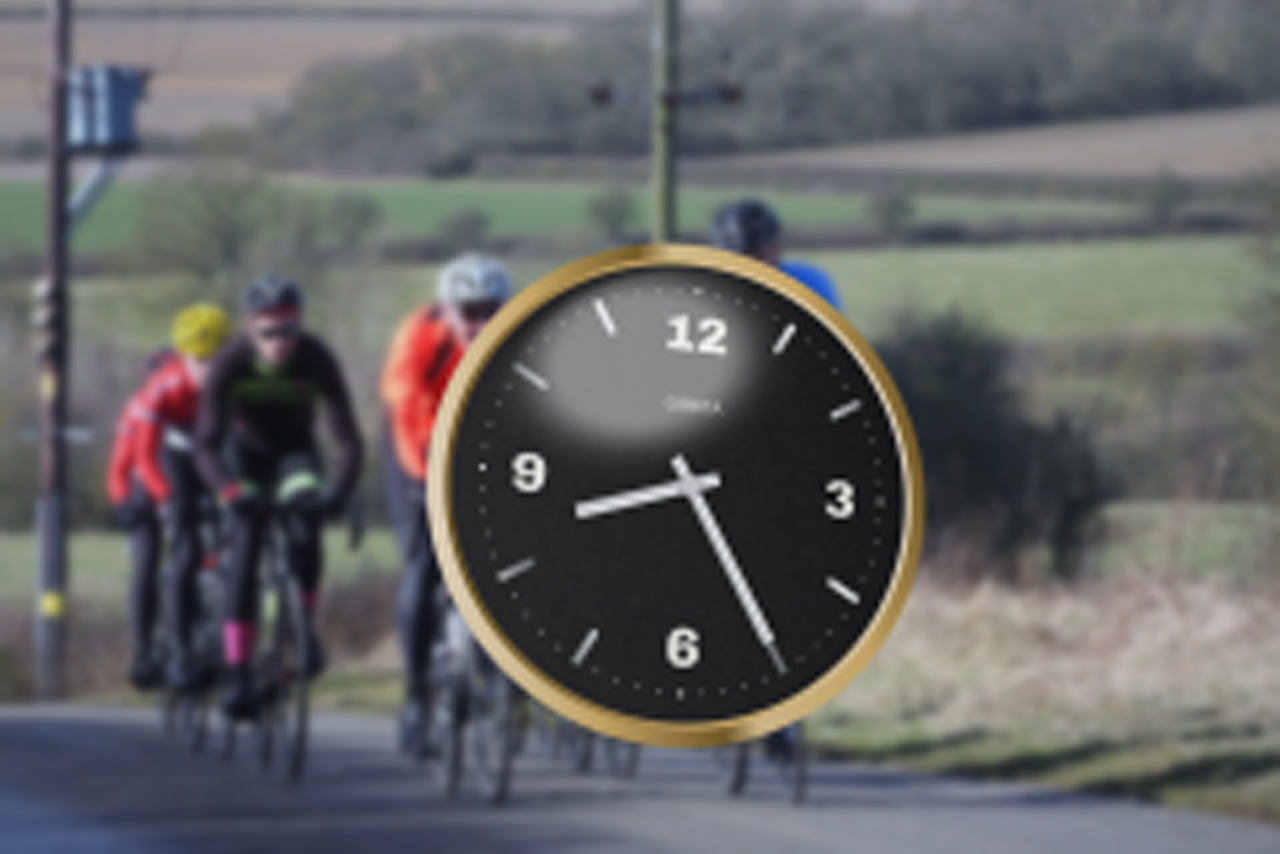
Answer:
8:25
